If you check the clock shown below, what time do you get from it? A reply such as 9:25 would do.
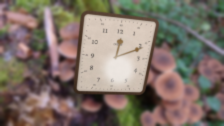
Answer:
12:11
